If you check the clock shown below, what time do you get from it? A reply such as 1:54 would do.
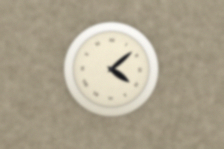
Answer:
4:08
